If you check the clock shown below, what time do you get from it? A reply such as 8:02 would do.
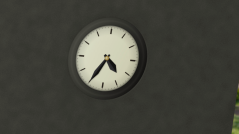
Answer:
4:35
